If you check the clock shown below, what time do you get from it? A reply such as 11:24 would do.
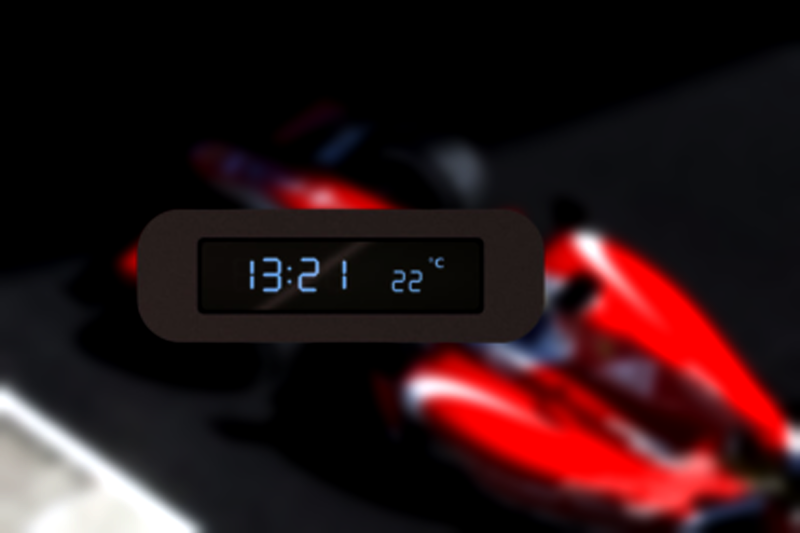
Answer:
13:21
